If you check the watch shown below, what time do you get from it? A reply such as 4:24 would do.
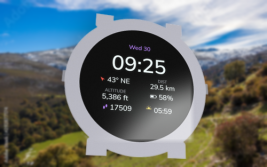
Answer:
9:25
